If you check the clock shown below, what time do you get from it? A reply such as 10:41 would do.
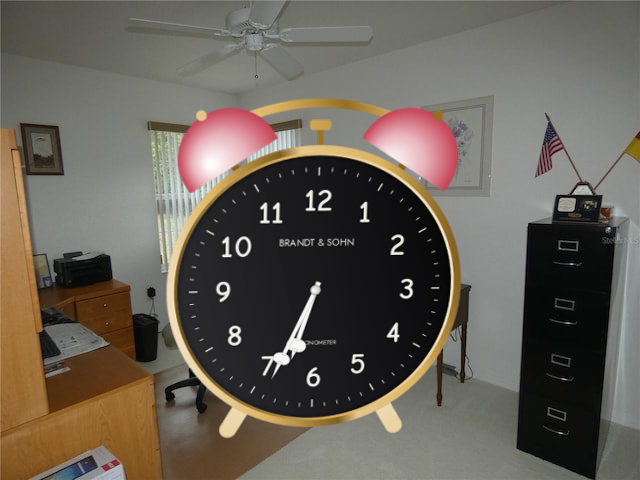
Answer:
6:34
